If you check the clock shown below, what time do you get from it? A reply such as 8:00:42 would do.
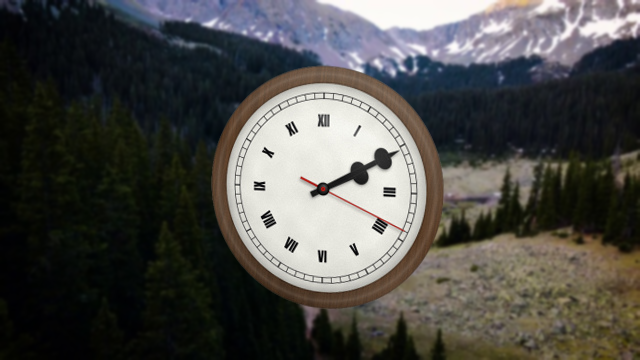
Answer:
2:10:19
